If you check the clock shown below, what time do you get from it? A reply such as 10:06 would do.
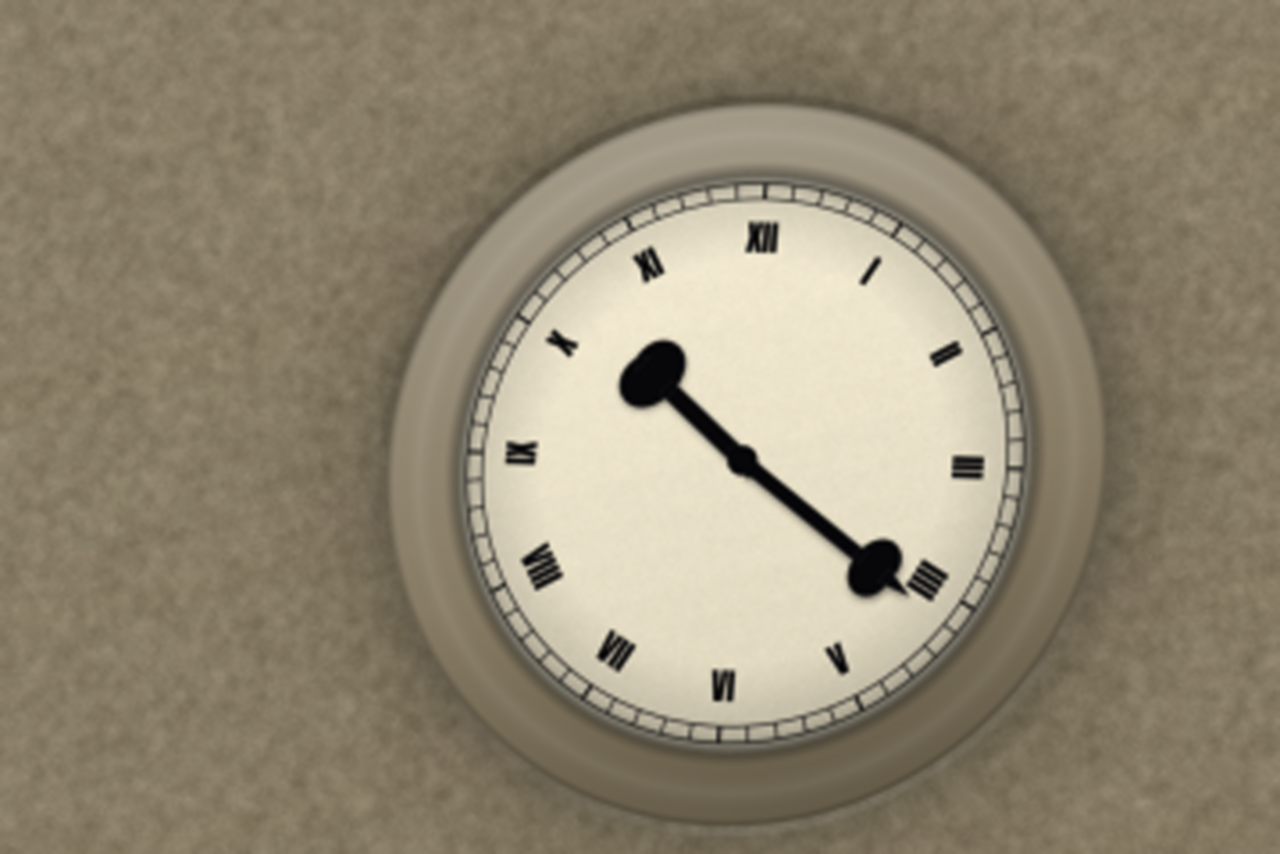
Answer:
10:21
